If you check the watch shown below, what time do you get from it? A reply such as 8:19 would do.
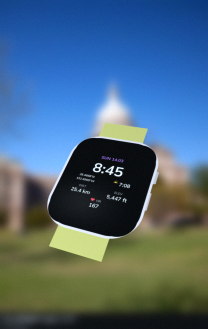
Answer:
8:45
